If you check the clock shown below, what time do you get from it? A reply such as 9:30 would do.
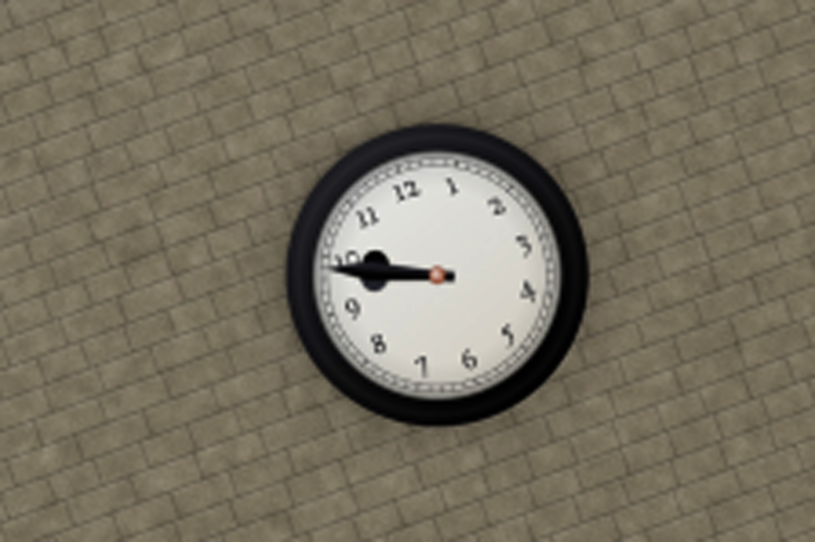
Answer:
9:49
